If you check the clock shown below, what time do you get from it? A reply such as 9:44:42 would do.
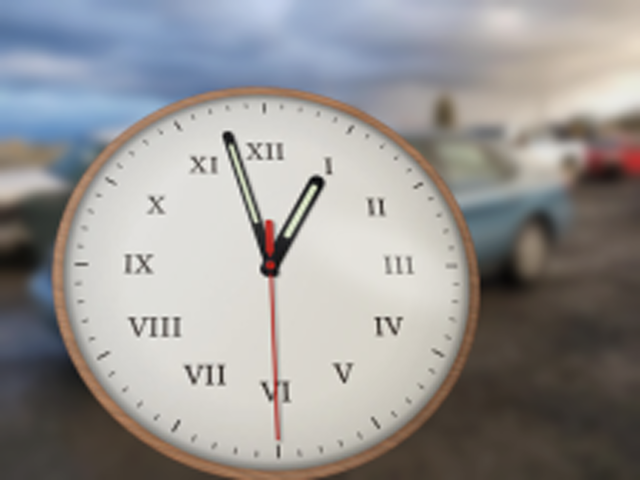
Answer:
12:57:30
